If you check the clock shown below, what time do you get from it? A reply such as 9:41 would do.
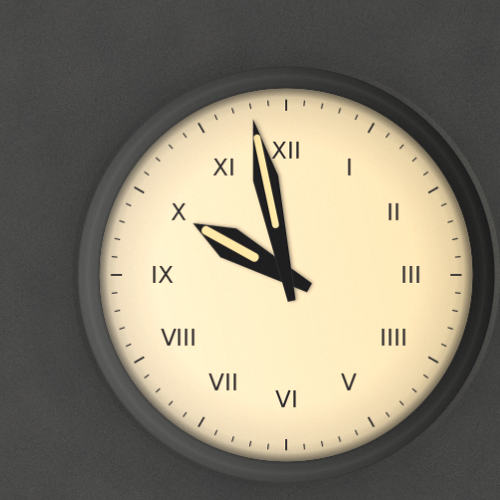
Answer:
9:58
